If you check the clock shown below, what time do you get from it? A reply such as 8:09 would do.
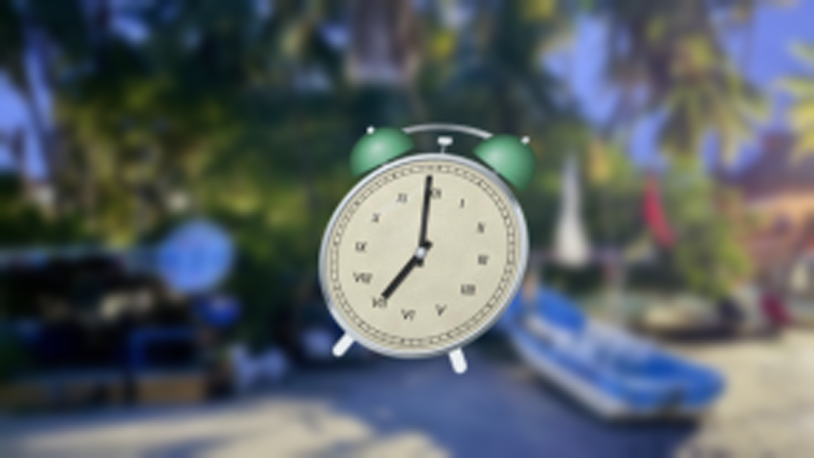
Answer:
6:59
